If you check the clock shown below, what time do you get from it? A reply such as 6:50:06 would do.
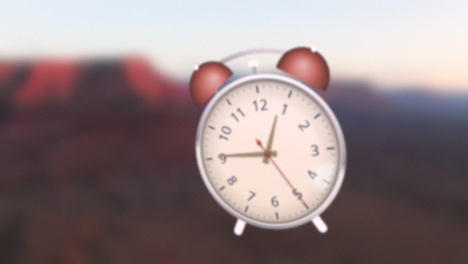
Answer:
12:45:25
